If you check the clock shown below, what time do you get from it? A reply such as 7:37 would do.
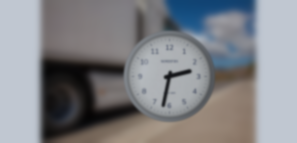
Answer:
2:32
